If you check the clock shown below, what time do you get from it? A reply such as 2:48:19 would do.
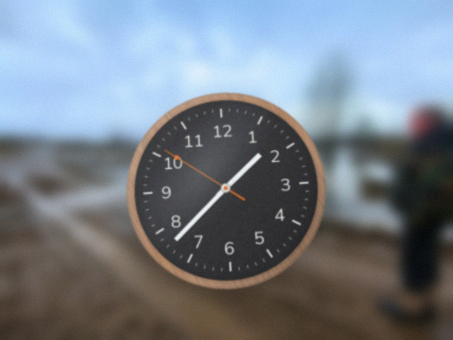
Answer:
1:37:51
